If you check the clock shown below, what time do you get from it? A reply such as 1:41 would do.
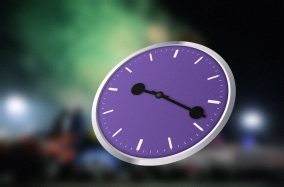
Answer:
9:18
